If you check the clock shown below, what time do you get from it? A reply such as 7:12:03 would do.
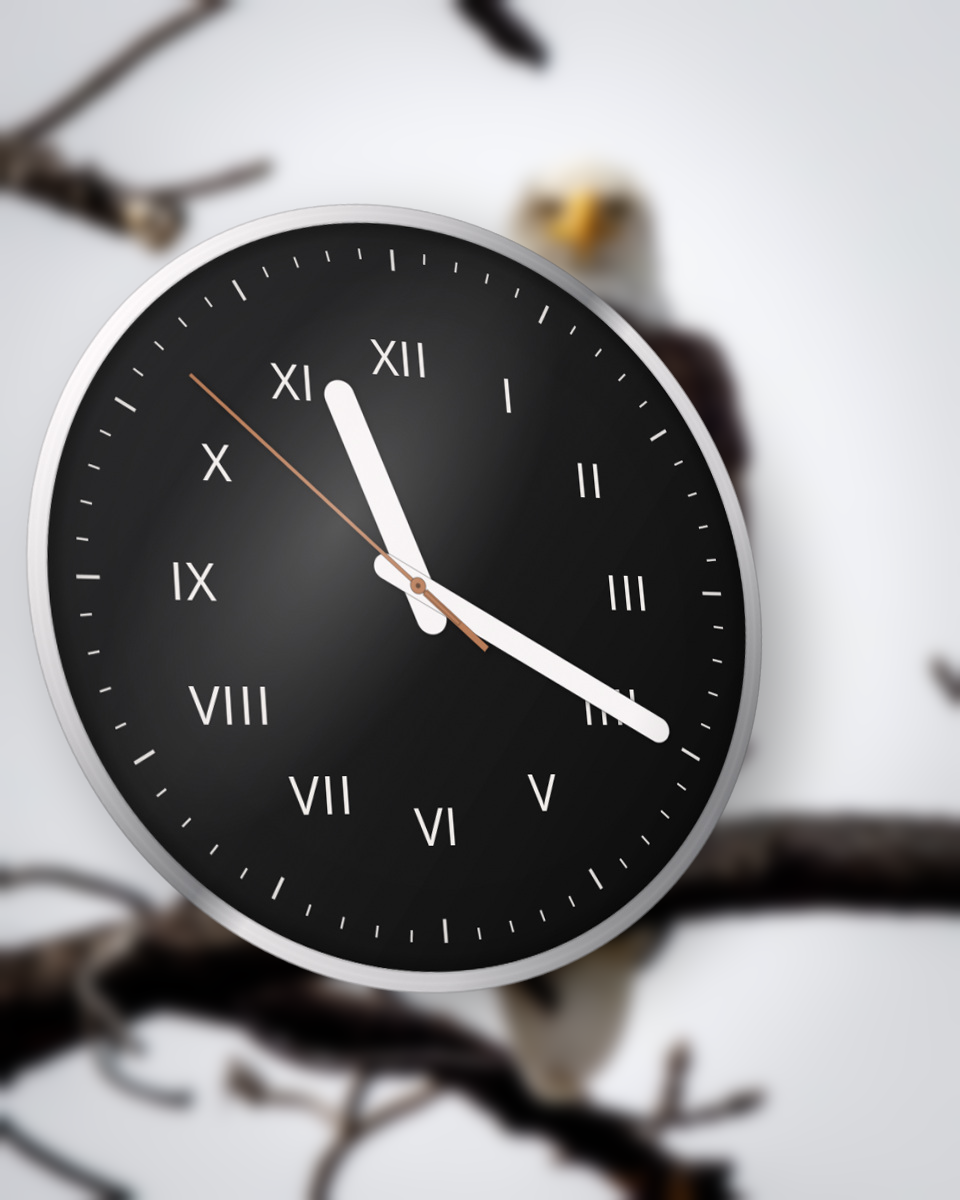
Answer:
11:19:52
